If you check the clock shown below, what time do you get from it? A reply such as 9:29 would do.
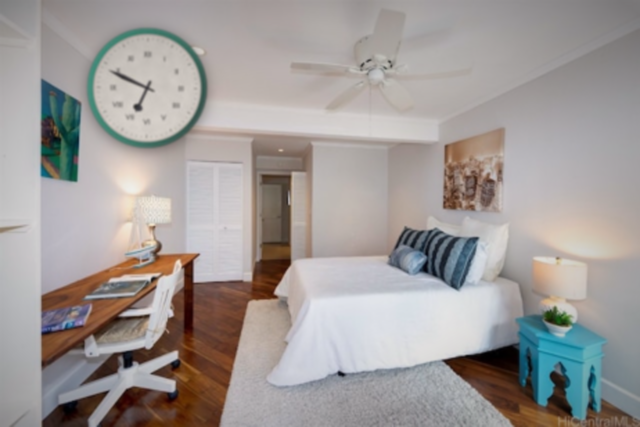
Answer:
6:49
